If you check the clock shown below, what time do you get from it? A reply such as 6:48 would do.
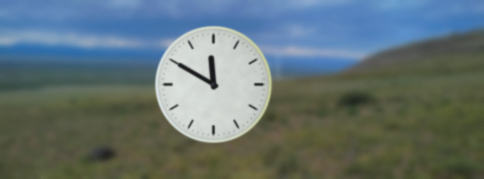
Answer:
11:50
